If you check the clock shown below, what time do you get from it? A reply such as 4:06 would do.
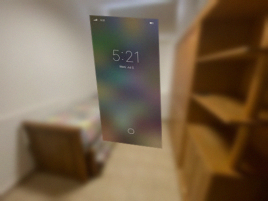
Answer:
5:21
